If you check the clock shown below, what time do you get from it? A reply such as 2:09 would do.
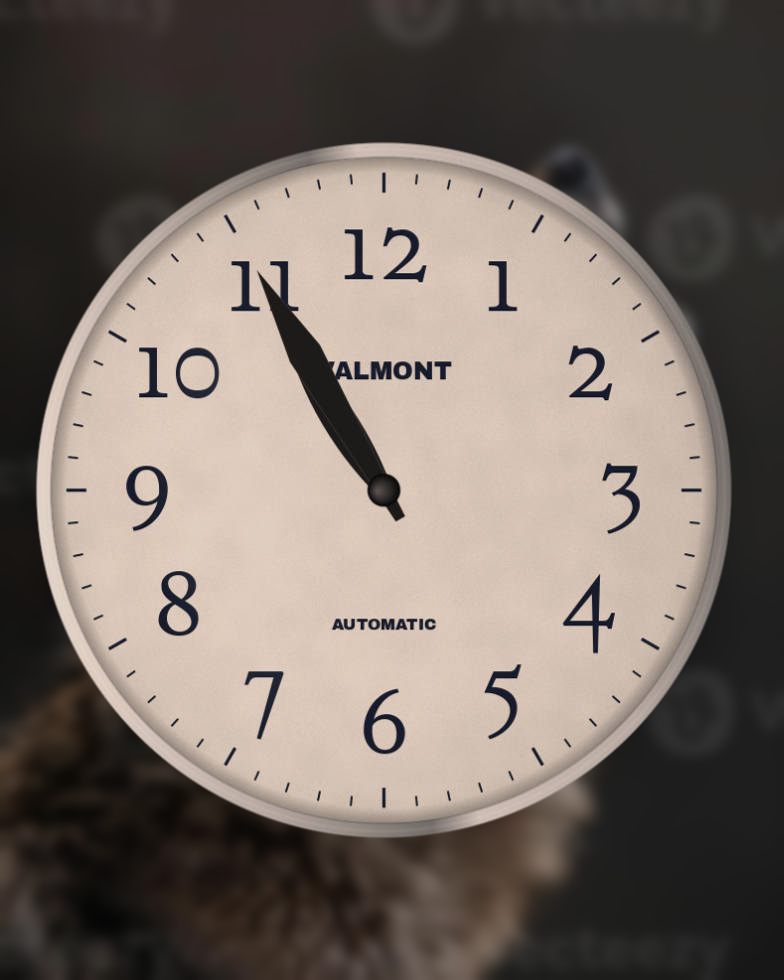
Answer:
10:55
